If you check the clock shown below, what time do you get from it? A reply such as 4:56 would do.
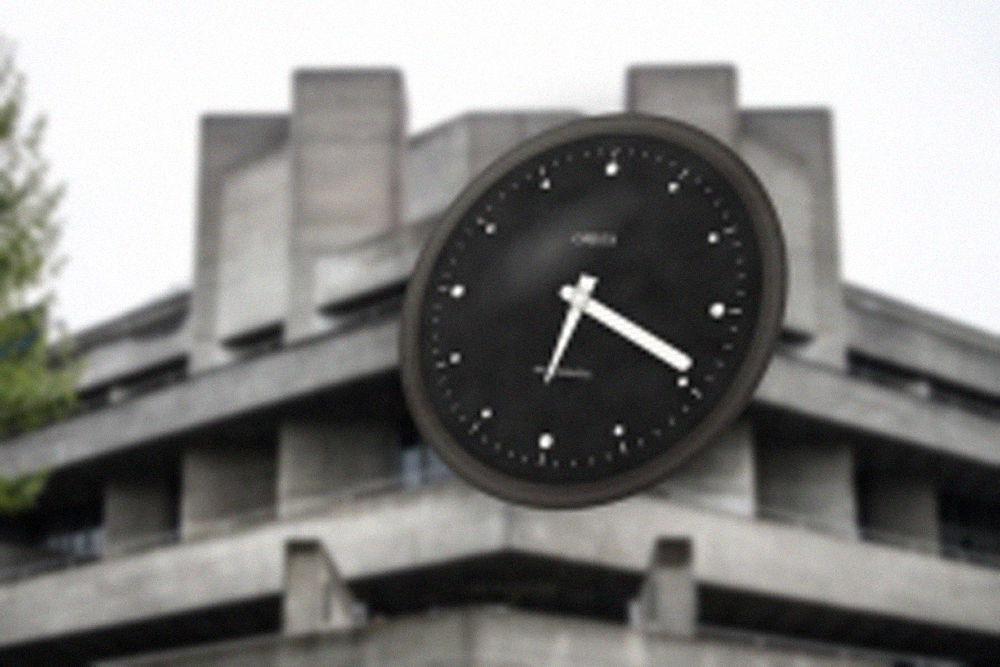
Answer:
6:19
